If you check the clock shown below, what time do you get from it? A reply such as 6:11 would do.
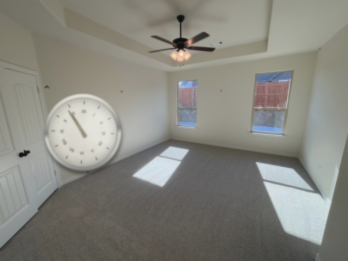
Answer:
10:54
